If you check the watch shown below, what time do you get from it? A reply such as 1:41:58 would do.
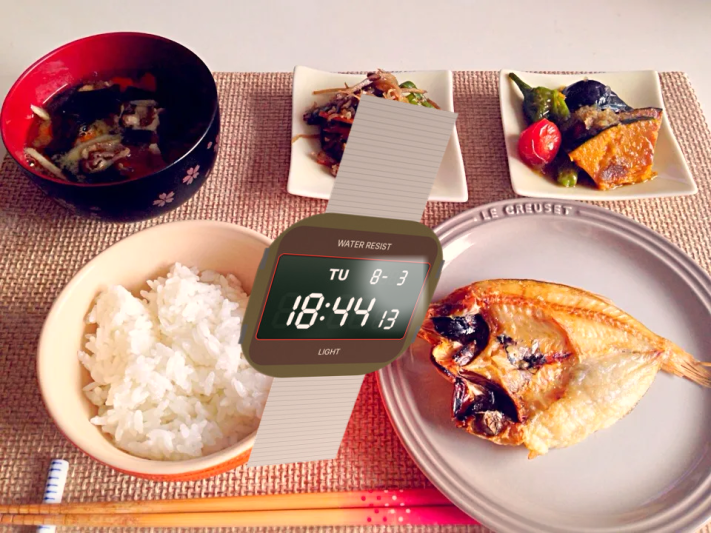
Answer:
18:44:13
